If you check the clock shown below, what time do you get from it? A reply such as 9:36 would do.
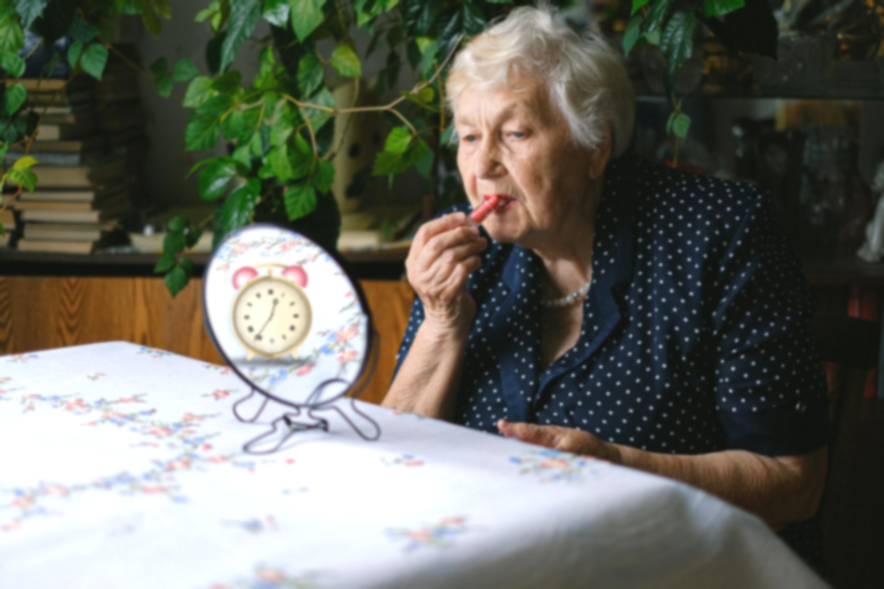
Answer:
12:36
